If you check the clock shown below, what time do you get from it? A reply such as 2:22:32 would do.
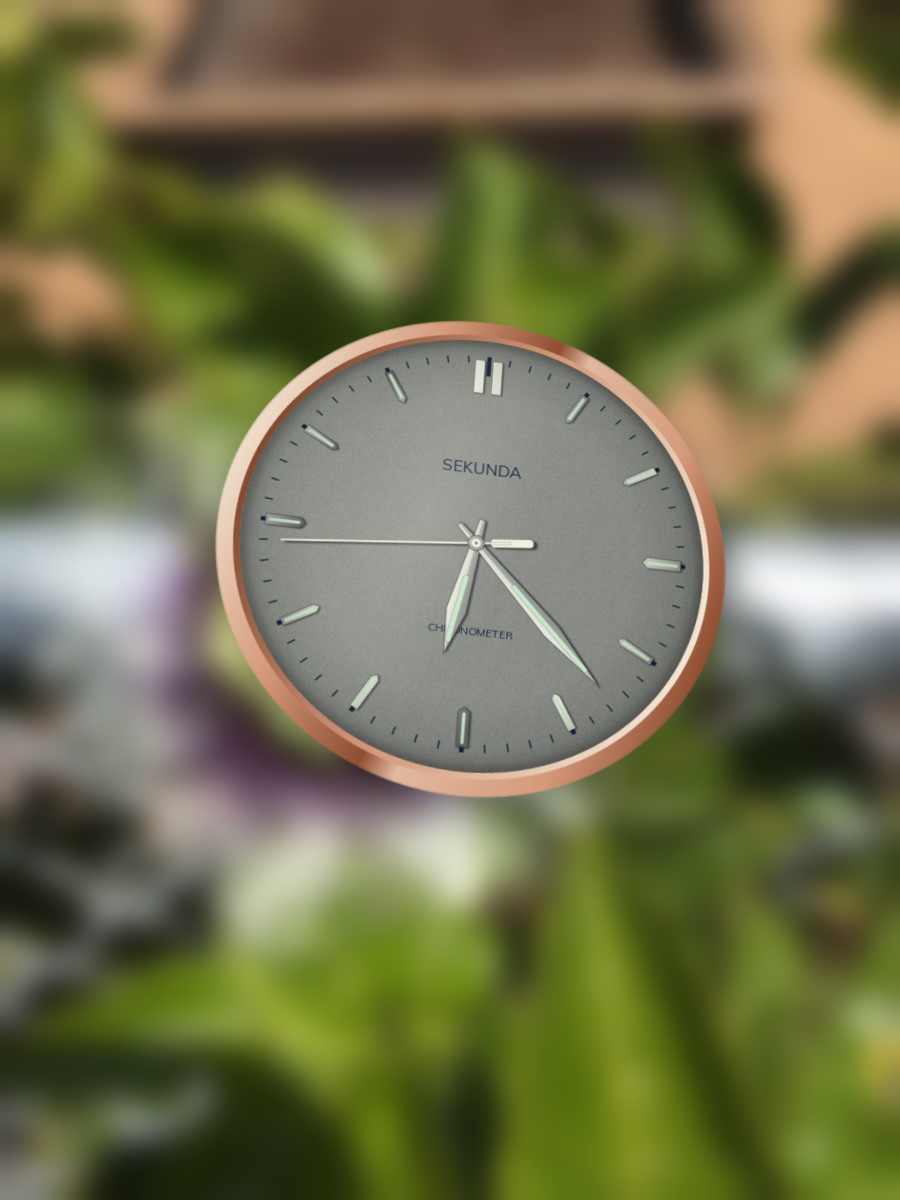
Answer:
6:22:44
